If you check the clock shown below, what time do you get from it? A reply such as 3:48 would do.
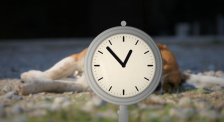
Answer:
12:53
